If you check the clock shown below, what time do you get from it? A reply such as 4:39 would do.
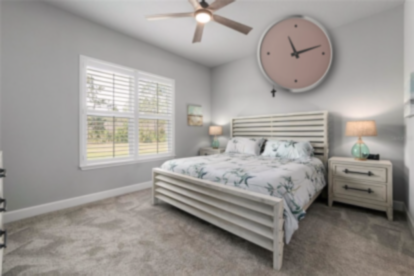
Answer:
11:12
